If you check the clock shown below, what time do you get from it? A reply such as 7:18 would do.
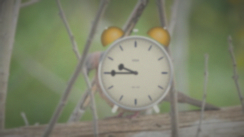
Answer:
9:45
